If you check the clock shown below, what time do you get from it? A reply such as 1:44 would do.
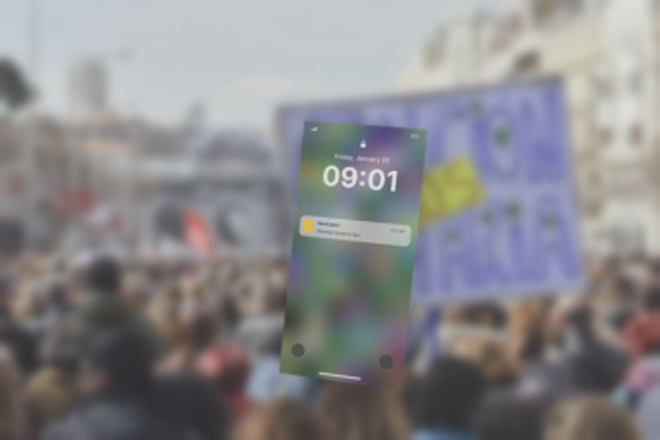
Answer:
9:01
